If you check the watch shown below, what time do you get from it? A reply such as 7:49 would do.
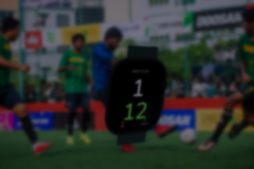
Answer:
1:12
